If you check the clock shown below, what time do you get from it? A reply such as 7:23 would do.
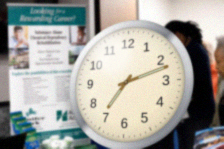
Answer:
7:12
